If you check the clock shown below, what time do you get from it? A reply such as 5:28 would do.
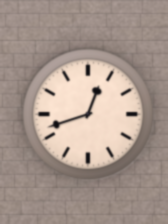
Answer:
12:42
